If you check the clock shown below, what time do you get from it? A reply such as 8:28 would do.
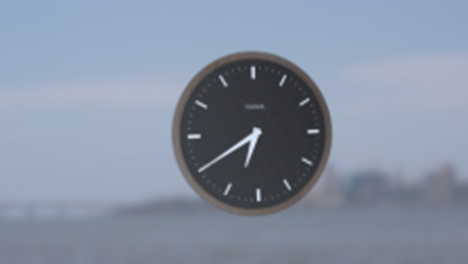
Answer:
6:40
